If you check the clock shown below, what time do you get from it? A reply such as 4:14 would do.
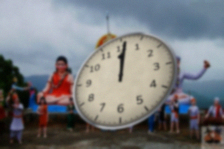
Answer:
12:01
